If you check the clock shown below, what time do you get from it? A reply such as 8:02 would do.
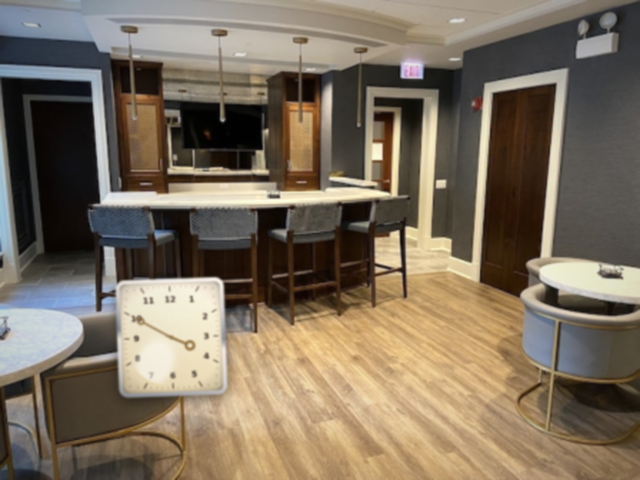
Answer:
3:50
